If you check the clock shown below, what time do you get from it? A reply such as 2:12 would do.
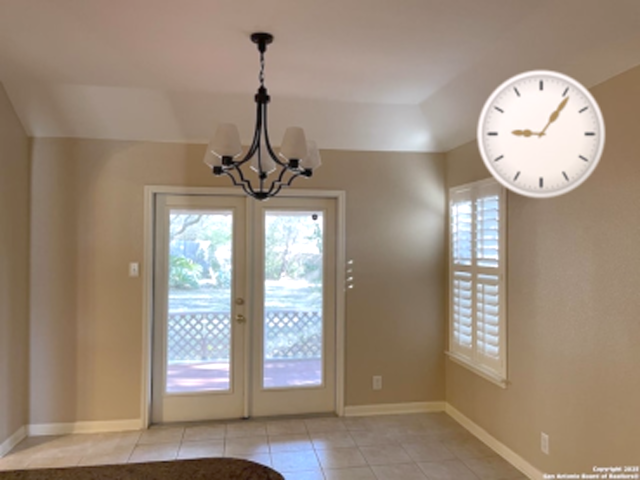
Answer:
9:06
